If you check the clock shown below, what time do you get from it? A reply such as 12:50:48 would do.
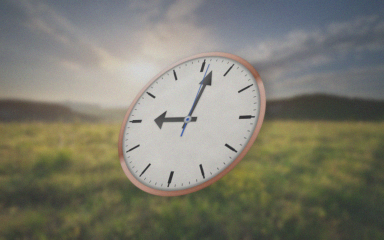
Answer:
9:02:01
